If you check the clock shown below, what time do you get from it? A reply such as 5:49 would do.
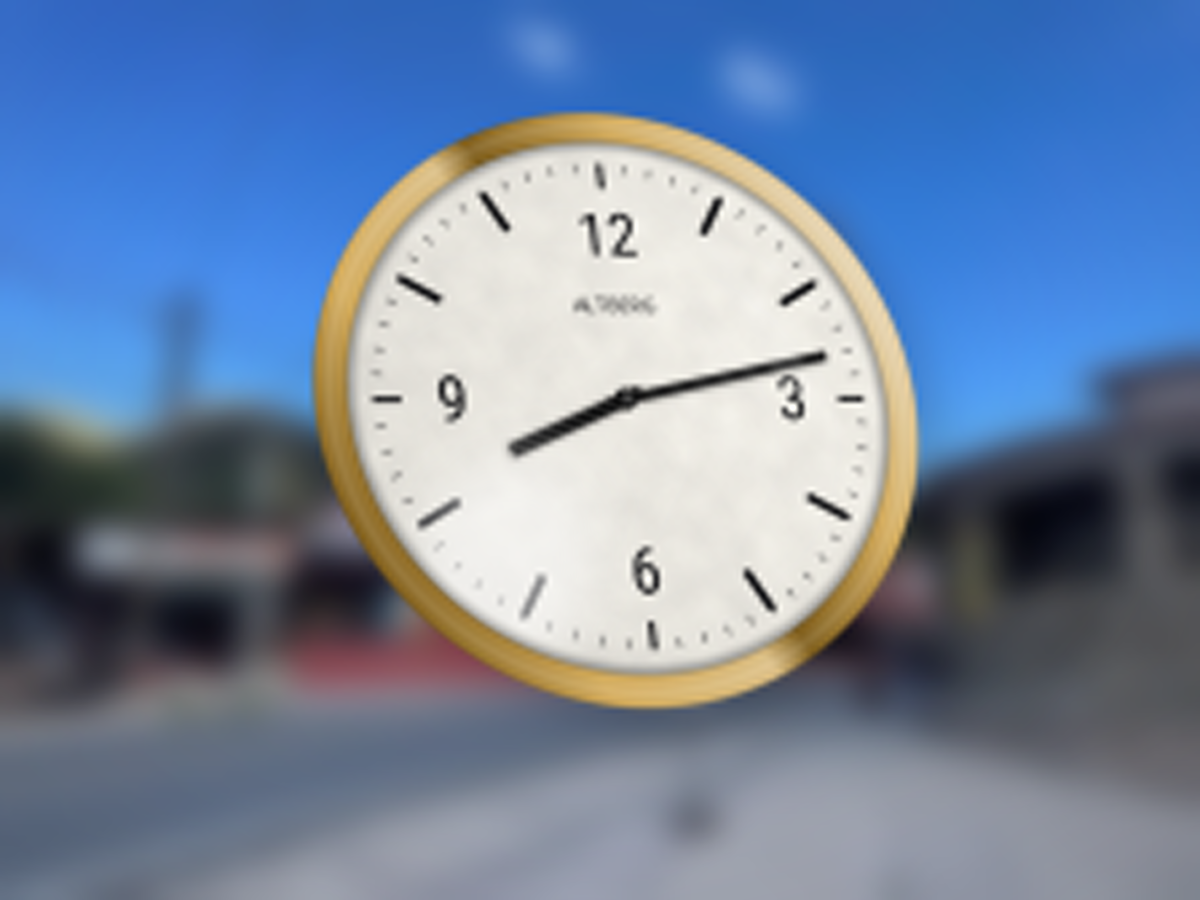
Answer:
8:13
